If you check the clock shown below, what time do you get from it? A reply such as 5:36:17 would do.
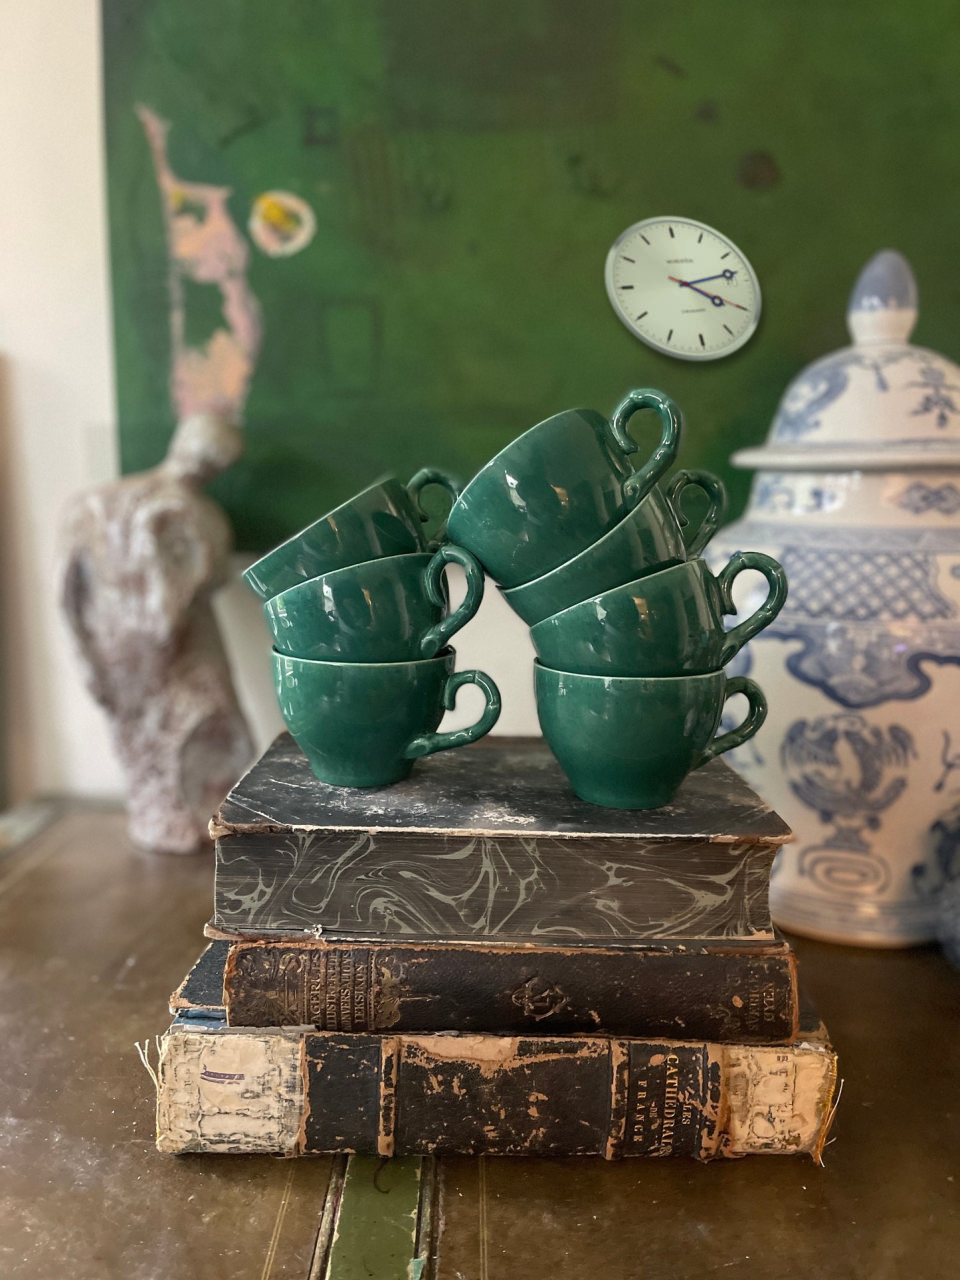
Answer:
4:13:20
